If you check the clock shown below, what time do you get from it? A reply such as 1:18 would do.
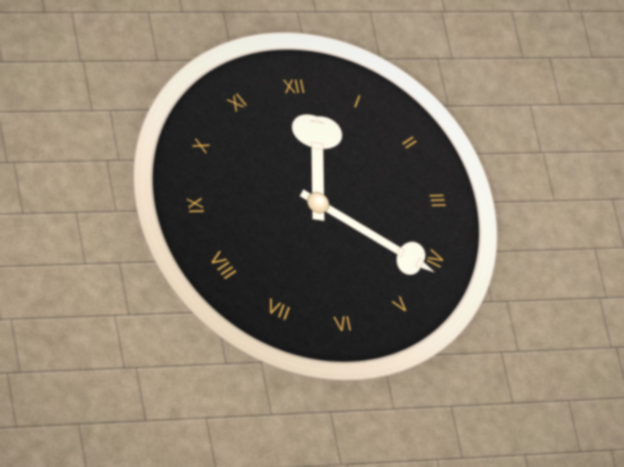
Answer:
12:21
